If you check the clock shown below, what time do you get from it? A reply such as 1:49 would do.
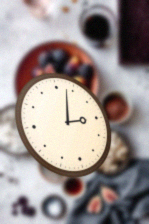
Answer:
3:03
